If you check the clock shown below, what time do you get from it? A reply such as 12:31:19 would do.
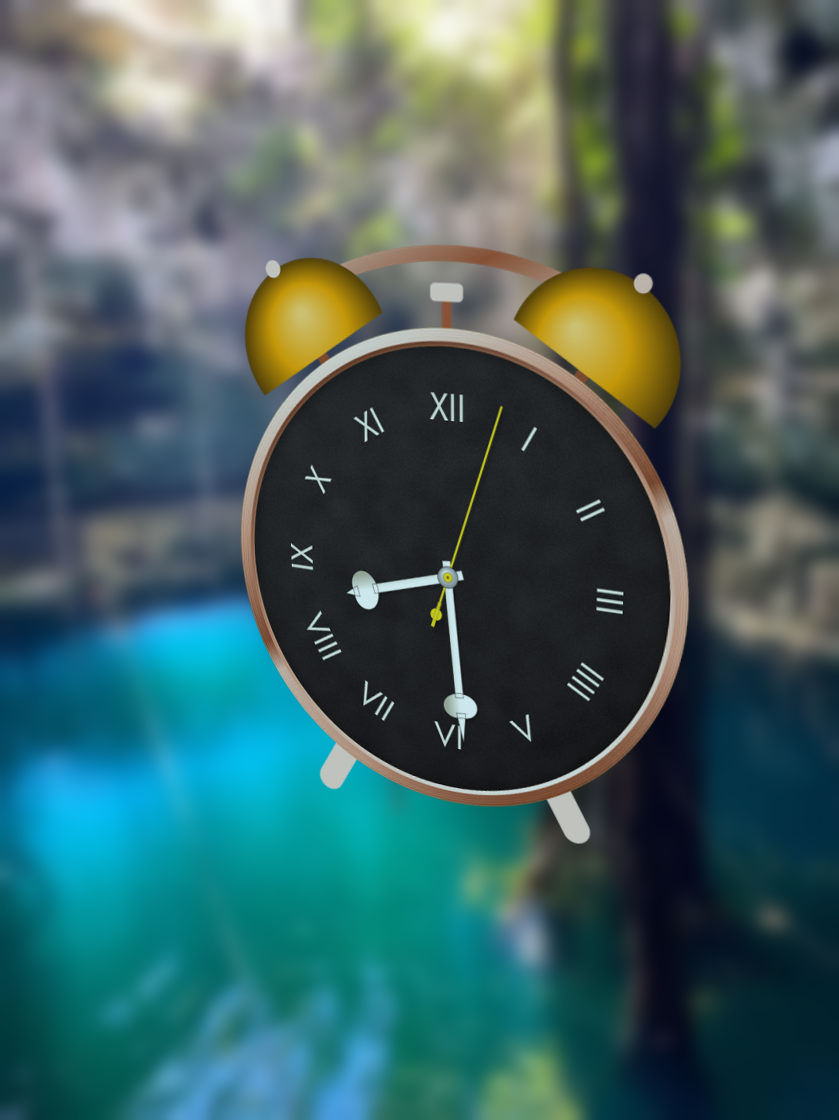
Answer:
8:29:03
